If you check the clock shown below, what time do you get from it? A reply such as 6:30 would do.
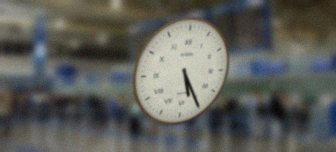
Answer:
5:25
